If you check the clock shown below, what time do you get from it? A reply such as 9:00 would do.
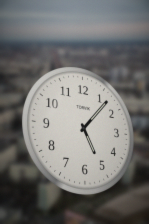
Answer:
5:07
